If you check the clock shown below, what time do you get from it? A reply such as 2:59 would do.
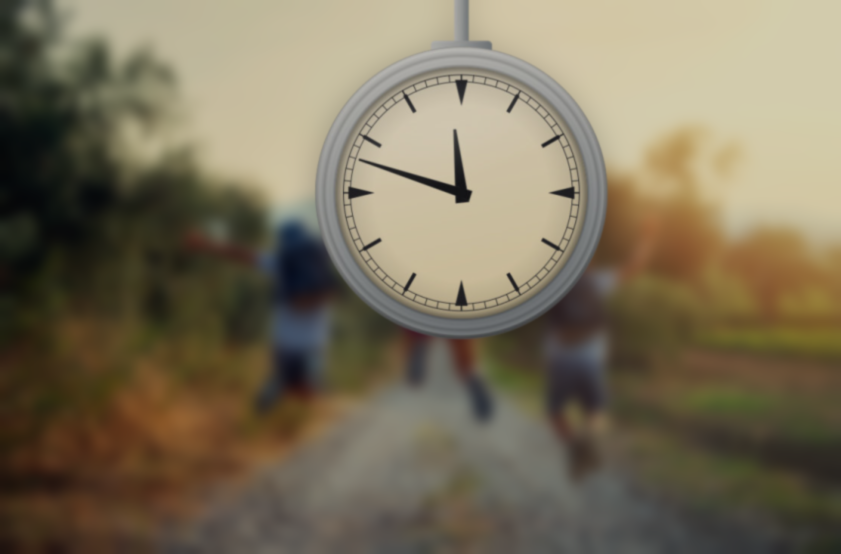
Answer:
11:48
